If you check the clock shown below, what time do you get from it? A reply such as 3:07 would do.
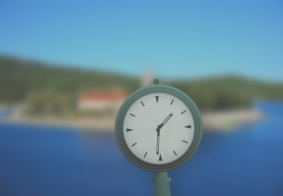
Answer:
1:31
